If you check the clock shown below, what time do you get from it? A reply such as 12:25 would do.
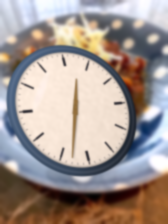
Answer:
12:33
